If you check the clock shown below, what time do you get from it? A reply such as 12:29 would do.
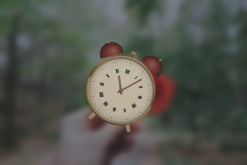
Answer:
11:07
